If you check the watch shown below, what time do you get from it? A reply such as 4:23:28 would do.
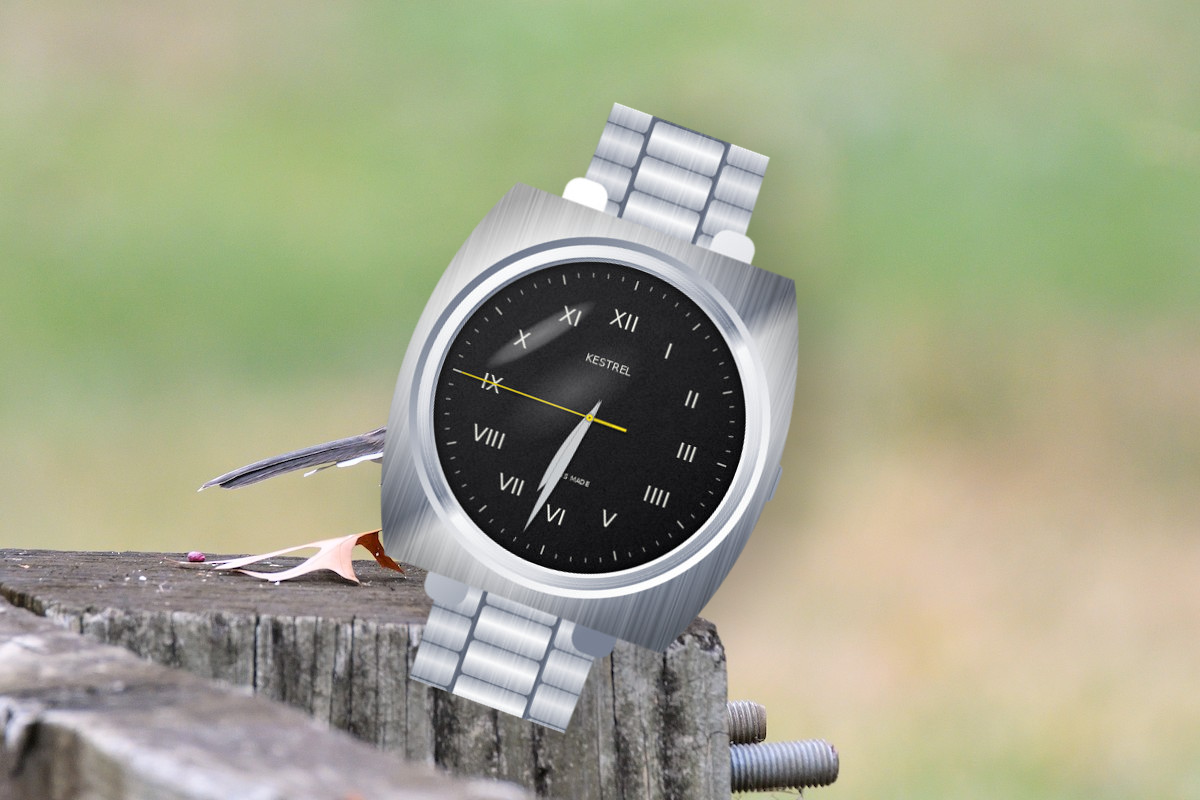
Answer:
6:31:45
